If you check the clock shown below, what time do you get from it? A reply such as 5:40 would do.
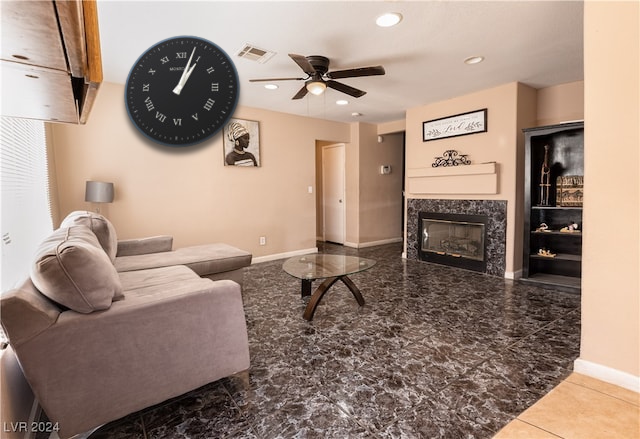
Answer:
1:03
